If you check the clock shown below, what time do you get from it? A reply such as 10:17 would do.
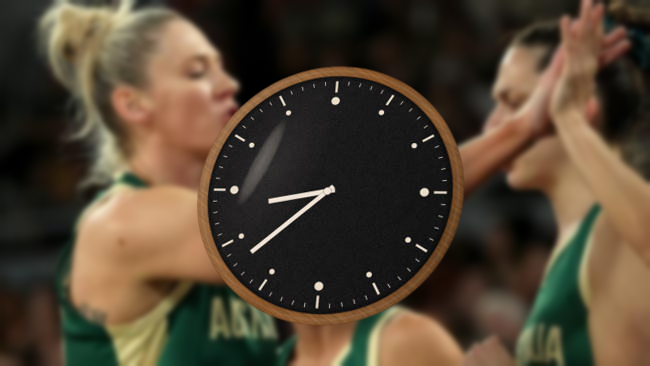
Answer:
8:38
